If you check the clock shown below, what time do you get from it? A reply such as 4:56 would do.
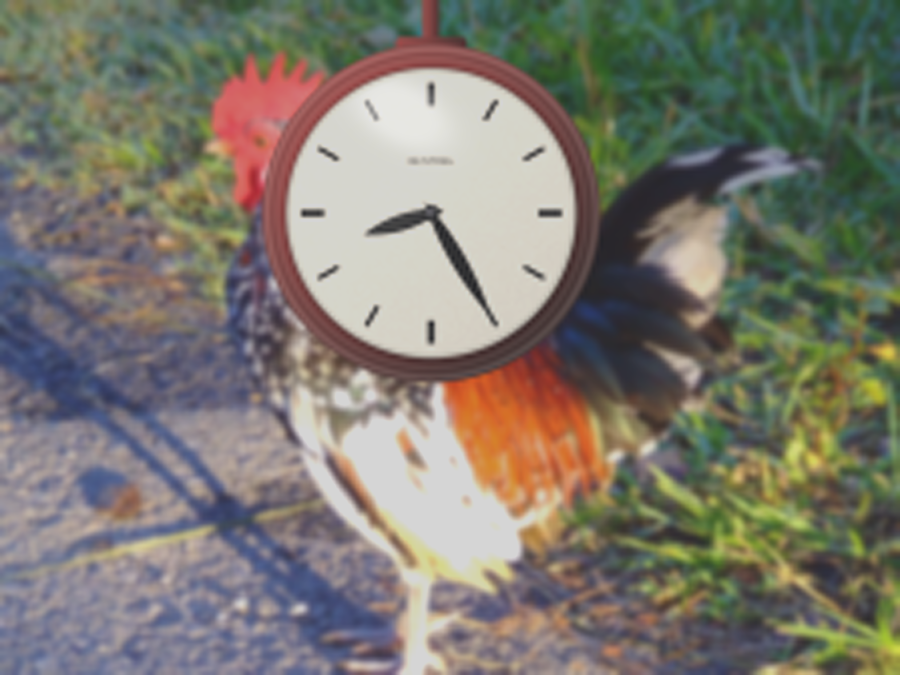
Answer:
8:25
